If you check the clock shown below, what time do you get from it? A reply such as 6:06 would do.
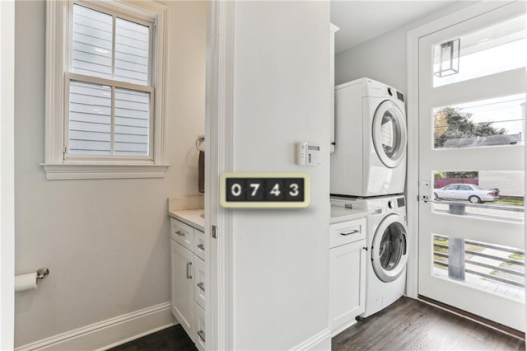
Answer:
7:43
